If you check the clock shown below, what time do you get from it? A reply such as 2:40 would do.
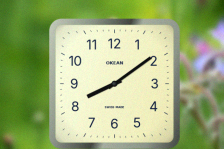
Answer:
8:09
